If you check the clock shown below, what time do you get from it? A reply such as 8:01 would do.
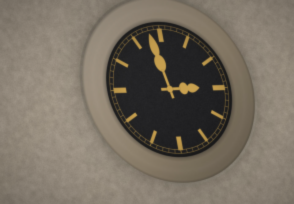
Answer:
2:58
